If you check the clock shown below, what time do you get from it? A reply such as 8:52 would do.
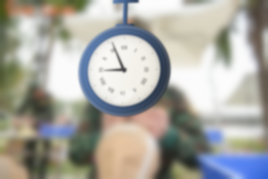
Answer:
8:56
